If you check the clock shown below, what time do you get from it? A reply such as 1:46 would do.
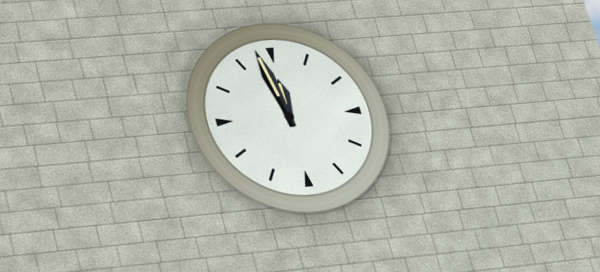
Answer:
11:58
